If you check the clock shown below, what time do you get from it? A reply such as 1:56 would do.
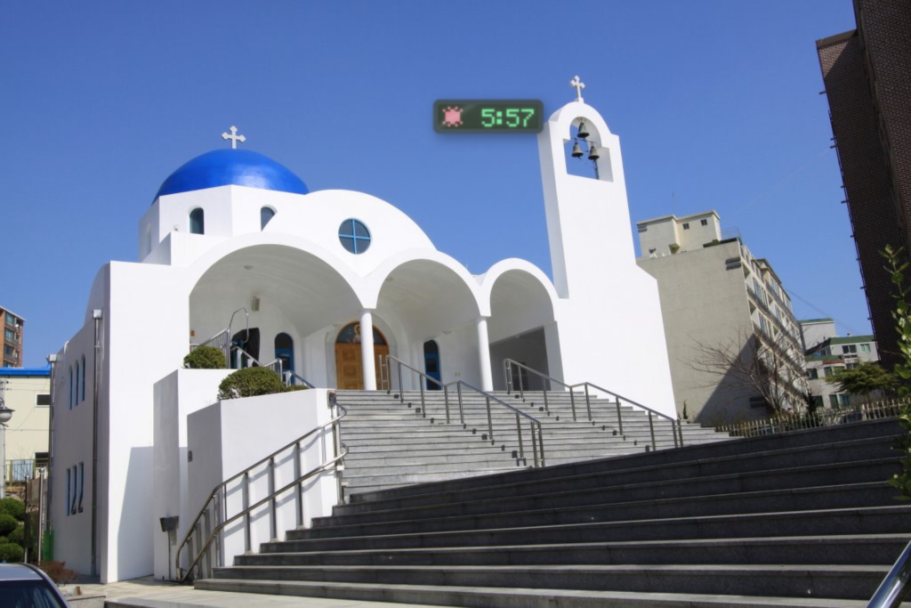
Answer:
5:57
